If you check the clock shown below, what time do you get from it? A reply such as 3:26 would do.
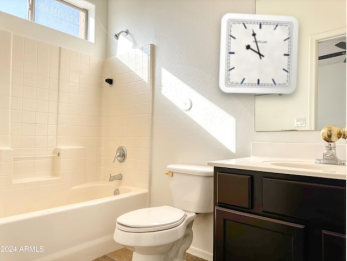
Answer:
9:57
